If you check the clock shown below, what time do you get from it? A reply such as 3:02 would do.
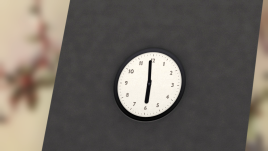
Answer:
5:59
